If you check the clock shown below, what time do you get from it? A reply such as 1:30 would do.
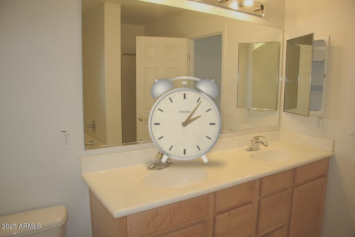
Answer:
2:06
